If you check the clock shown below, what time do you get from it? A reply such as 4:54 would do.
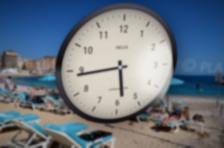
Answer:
5:44
